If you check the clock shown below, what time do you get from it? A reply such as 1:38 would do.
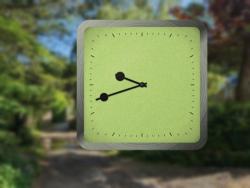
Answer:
9:42
